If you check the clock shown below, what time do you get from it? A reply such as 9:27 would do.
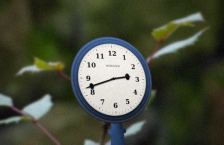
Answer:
2:42
